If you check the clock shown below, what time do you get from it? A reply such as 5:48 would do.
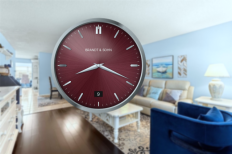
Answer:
8:19
